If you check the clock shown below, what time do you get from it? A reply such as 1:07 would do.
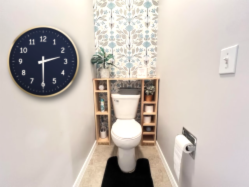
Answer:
2:30
